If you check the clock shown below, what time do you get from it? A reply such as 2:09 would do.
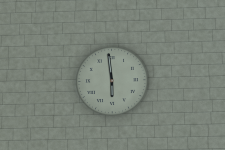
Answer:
5:59
